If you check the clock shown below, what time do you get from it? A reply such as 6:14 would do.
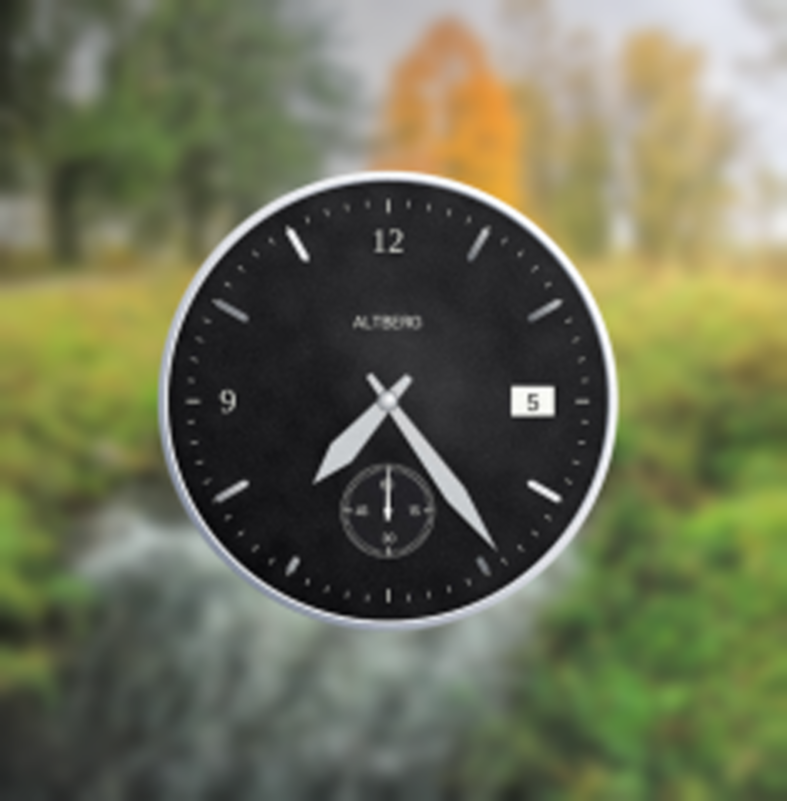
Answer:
7:24
